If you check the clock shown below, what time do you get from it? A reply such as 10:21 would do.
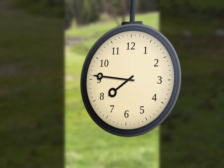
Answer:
7:46
